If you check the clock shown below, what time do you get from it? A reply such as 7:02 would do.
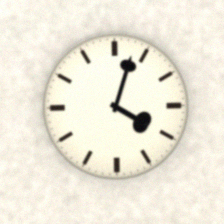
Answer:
4:03
